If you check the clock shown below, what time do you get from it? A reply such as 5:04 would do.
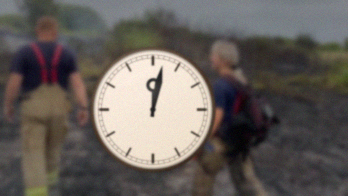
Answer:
12:02
